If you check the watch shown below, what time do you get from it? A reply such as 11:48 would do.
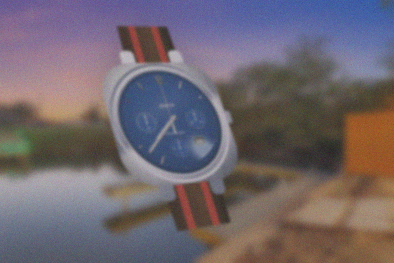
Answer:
7:38
